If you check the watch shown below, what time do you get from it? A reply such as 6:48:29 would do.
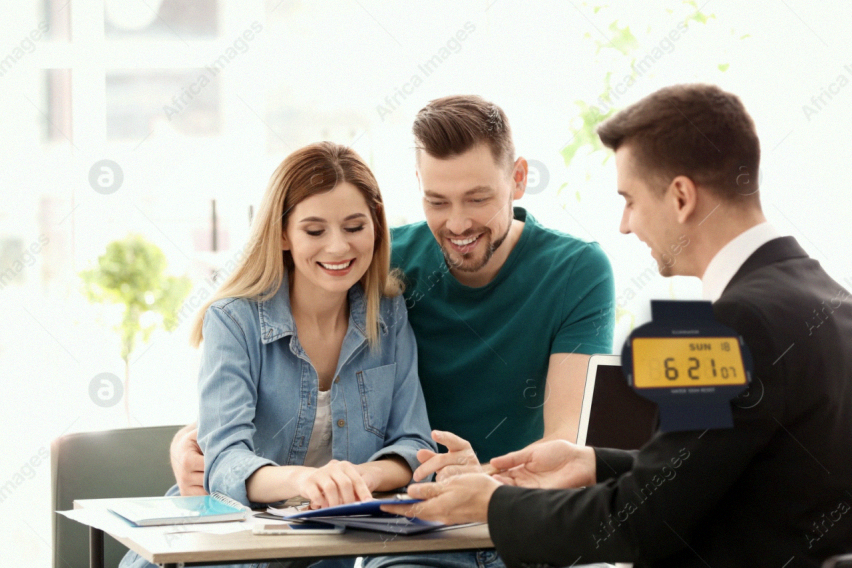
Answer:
6:21:07
